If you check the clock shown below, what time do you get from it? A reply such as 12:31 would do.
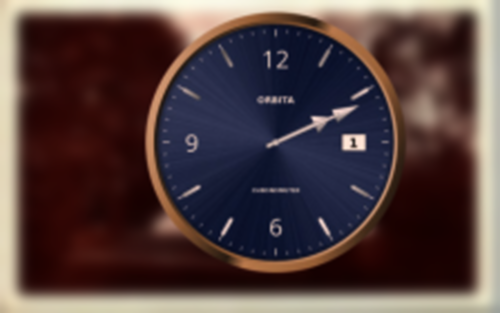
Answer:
2:11
